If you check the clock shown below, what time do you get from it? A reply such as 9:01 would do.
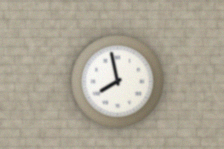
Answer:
7:58
